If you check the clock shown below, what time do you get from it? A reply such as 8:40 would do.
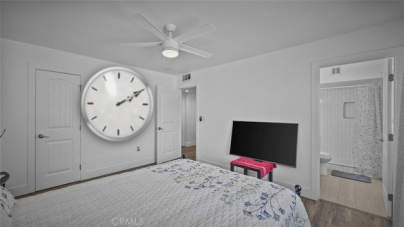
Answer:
2:10
